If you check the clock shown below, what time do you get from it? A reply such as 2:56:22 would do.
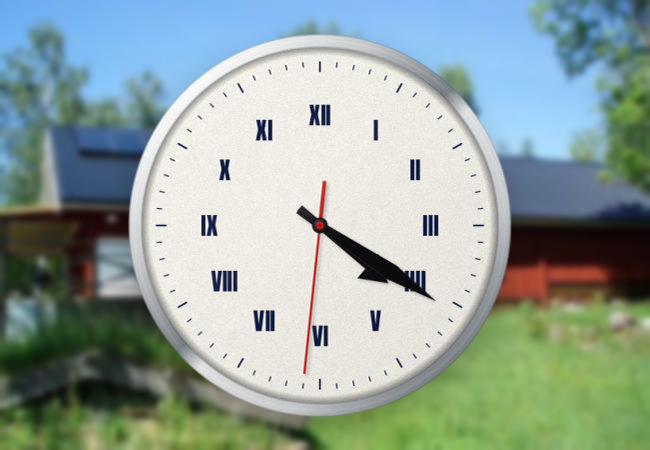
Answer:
4:20:31
